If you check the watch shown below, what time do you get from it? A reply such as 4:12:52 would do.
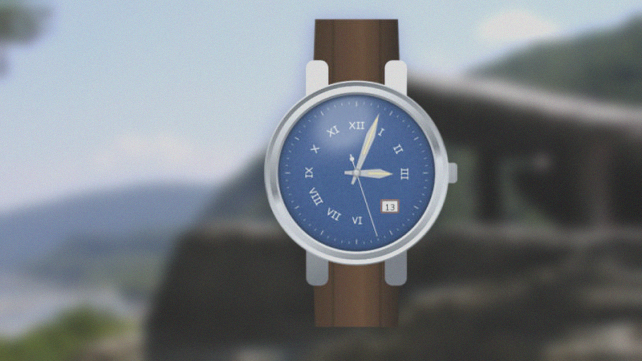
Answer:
3:03:27
